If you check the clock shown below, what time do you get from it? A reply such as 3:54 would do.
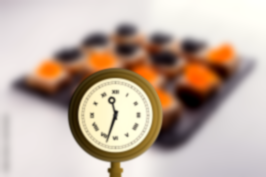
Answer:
11:33
